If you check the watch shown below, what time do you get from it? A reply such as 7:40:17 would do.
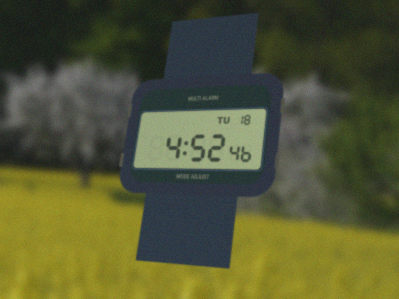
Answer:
4:52:46
